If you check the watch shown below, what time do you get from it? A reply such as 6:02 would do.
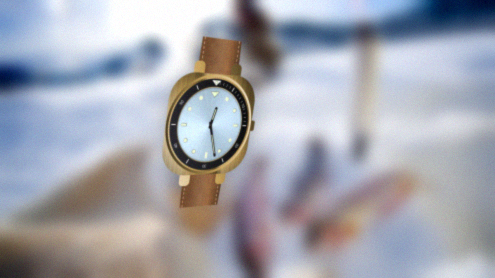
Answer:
12:27
